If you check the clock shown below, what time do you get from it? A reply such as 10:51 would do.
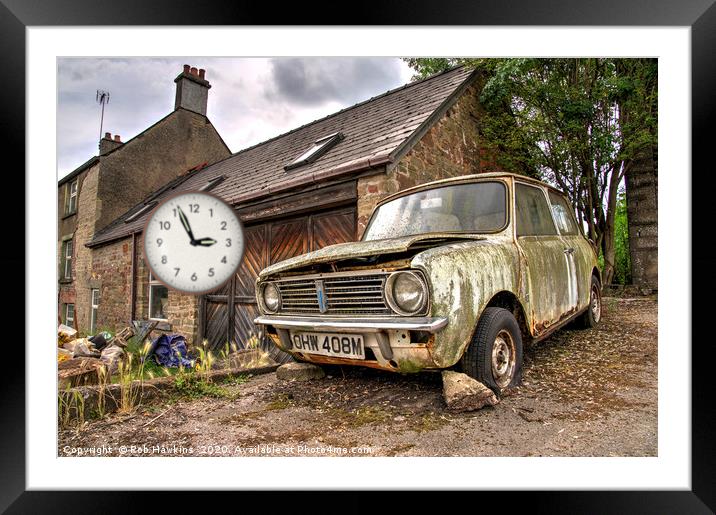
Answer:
2:56
